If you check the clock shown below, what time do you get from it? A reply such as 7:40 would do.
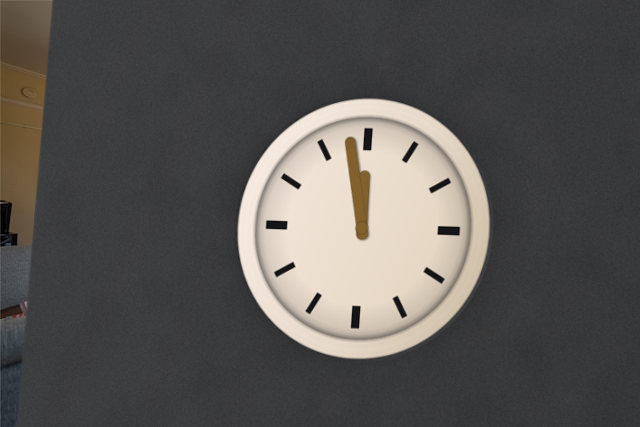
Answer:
11:58
